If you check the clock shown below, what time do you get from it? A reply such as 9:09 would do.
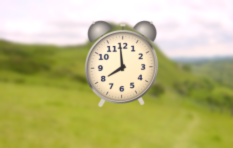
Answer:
7:59
